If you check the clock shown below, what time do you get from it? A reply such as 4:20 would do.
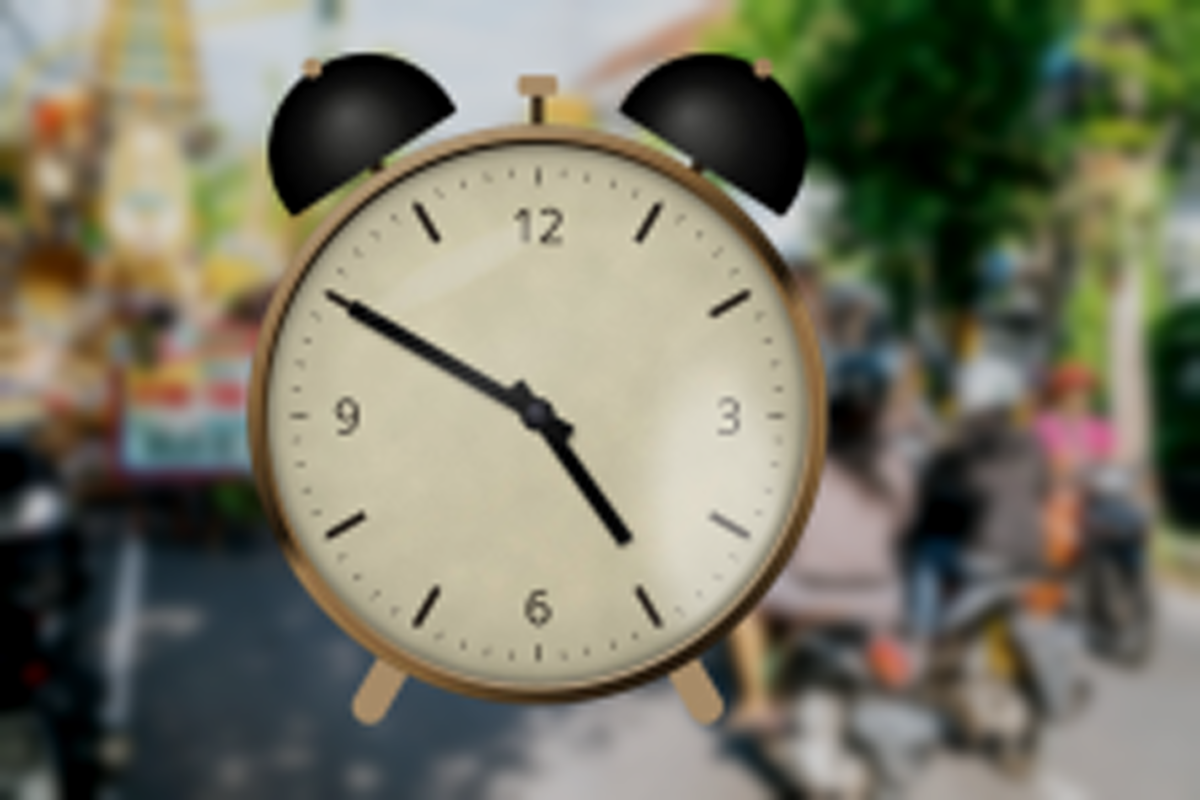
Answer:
4:50
